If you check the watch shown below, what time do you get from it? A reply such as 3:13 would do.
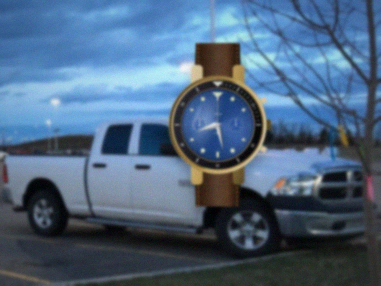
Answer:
8:28
